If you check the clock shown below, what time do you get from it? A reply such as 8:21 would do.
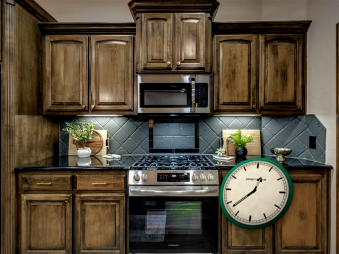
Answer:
12:38
